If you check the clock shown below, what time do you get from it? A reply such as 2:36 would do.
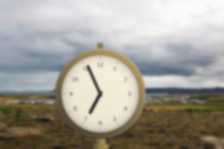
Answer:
6:56
